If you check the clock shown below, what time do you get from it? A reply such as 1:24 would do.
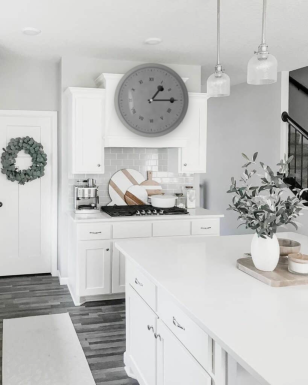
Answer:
1:15
